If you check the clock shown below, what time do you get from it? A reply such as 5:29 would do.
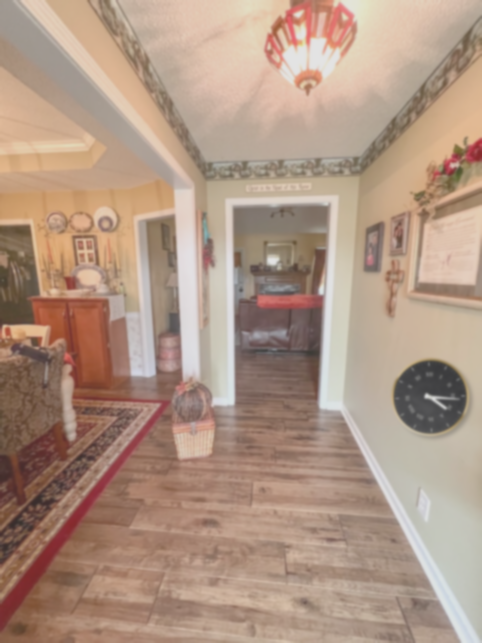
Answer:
4:16
